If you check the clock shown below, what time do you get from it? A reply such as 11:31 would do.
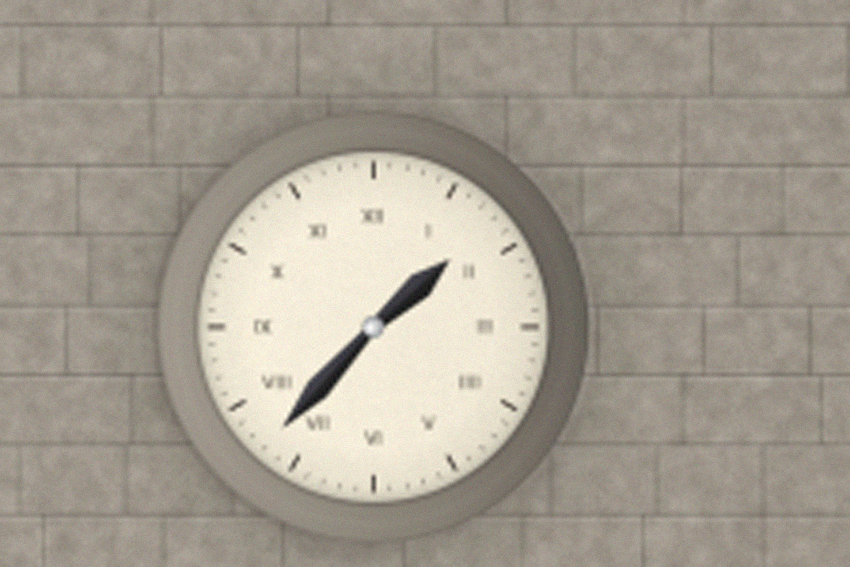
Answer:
1:37
